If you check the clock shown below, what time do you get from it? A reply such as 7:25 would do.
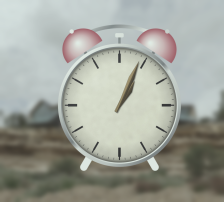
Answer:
1:04
